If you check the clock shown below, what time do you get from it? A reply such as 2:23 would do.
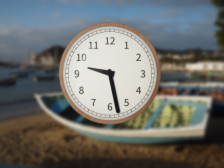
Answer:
9:28
